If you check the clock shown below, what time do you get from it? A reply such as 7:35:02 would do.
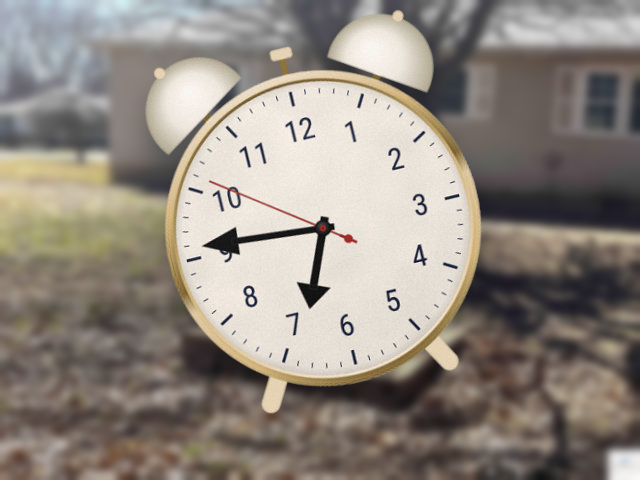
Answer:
6:45:51
